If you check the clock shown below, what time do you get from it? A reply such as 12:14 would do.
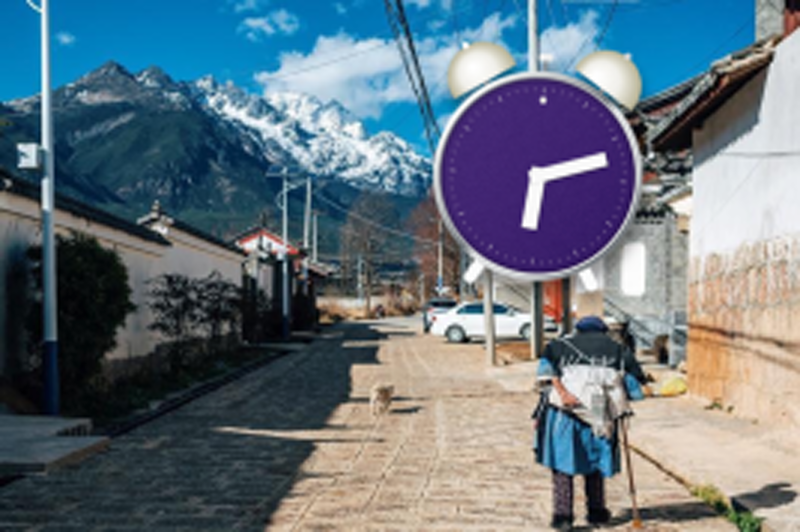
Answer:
6:12
